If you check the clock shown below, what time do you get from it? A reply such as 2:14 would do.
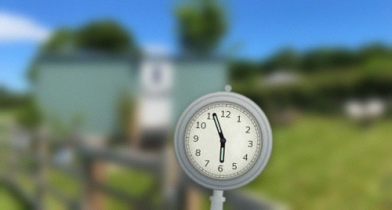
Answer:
5:56
